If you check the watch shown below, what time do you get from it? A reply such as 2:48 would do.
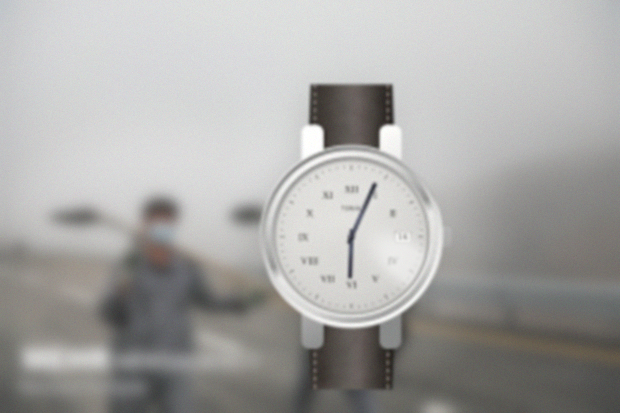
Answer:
6:04
